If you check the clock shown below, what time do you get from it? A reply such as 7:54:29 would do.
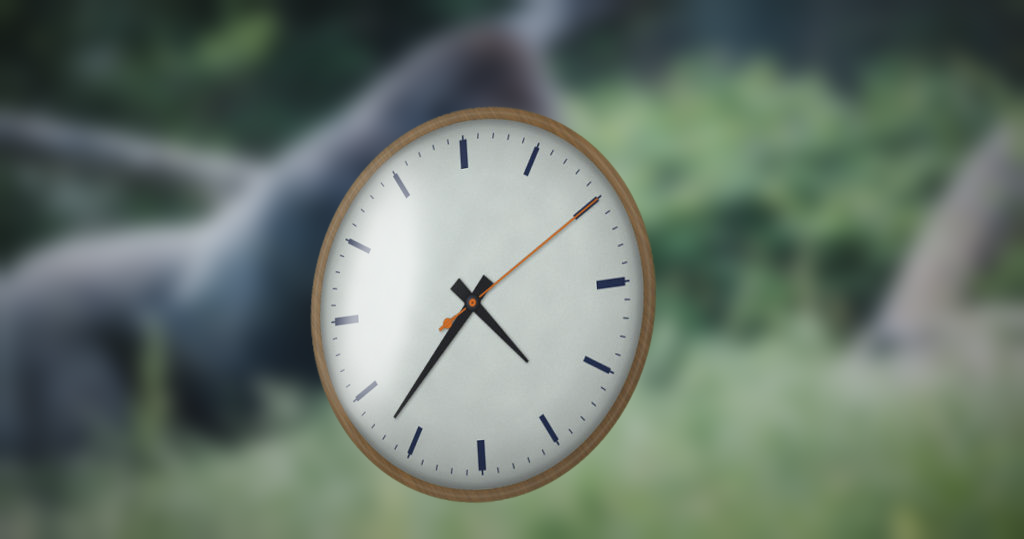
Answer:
4:37:10
